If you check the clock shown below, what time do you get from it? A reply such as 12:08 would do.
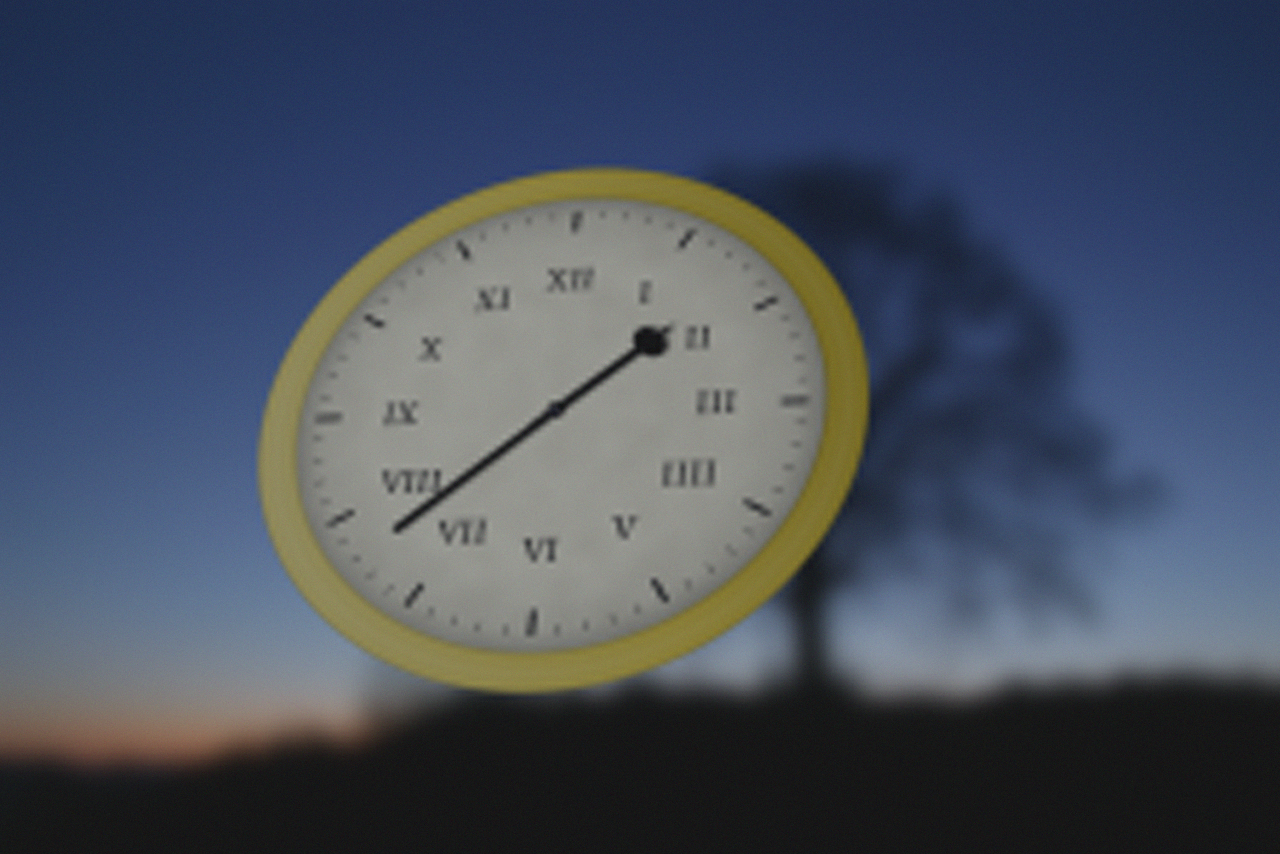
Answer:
1:38
